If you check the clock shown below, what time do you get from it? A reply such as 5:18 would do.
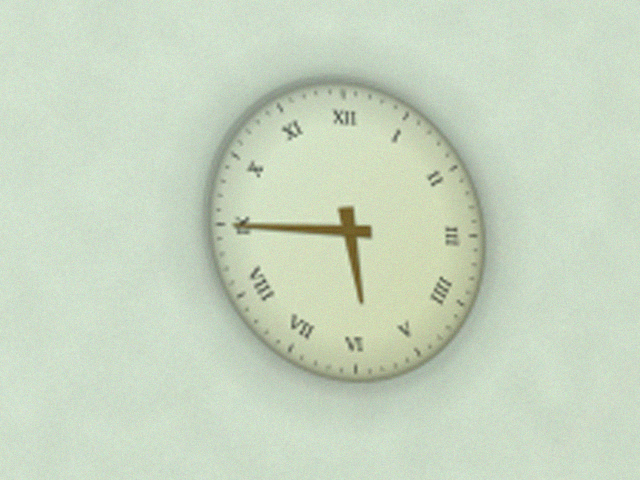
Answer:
5:45
